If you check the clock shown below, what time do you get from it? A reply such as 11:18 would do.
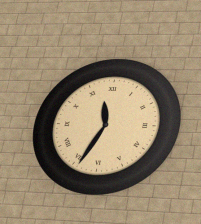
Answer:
11:34
